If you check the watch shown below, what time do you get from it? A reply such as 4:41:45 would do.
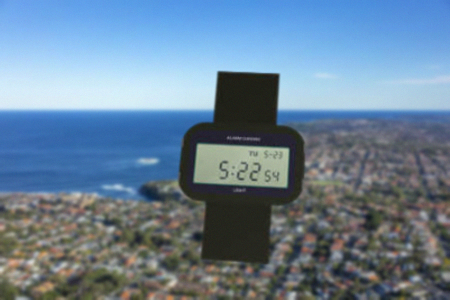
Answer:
5:22:54
